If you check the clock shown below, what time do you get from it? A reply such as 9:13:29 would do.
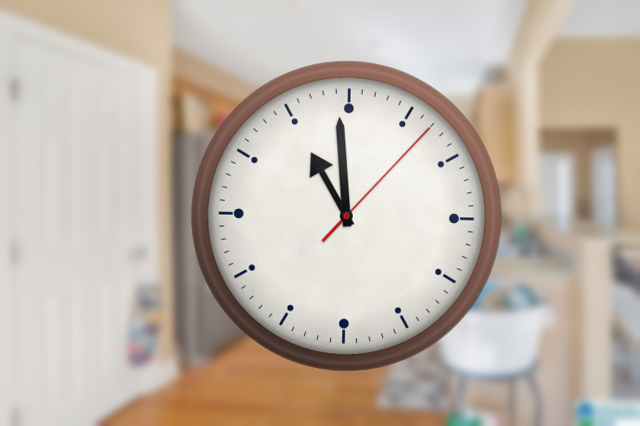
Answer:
10:59:07
